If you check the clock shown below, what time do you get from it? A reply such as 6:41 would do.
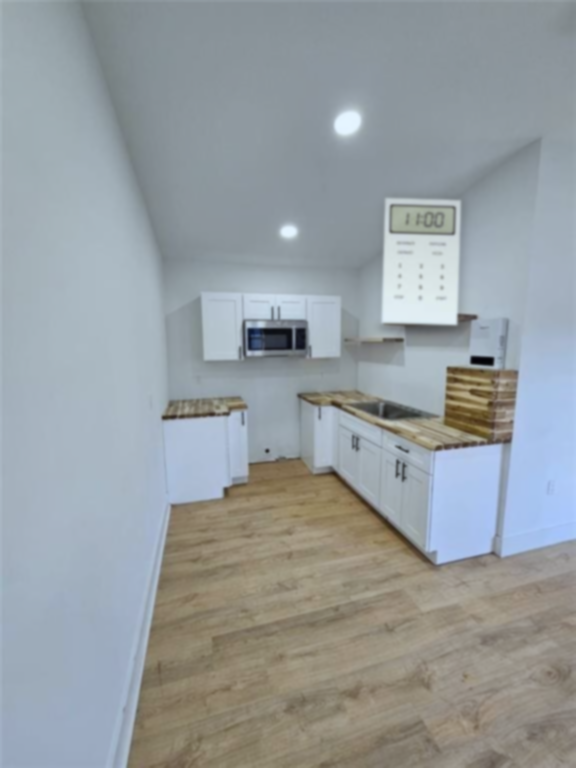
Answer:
11:00
